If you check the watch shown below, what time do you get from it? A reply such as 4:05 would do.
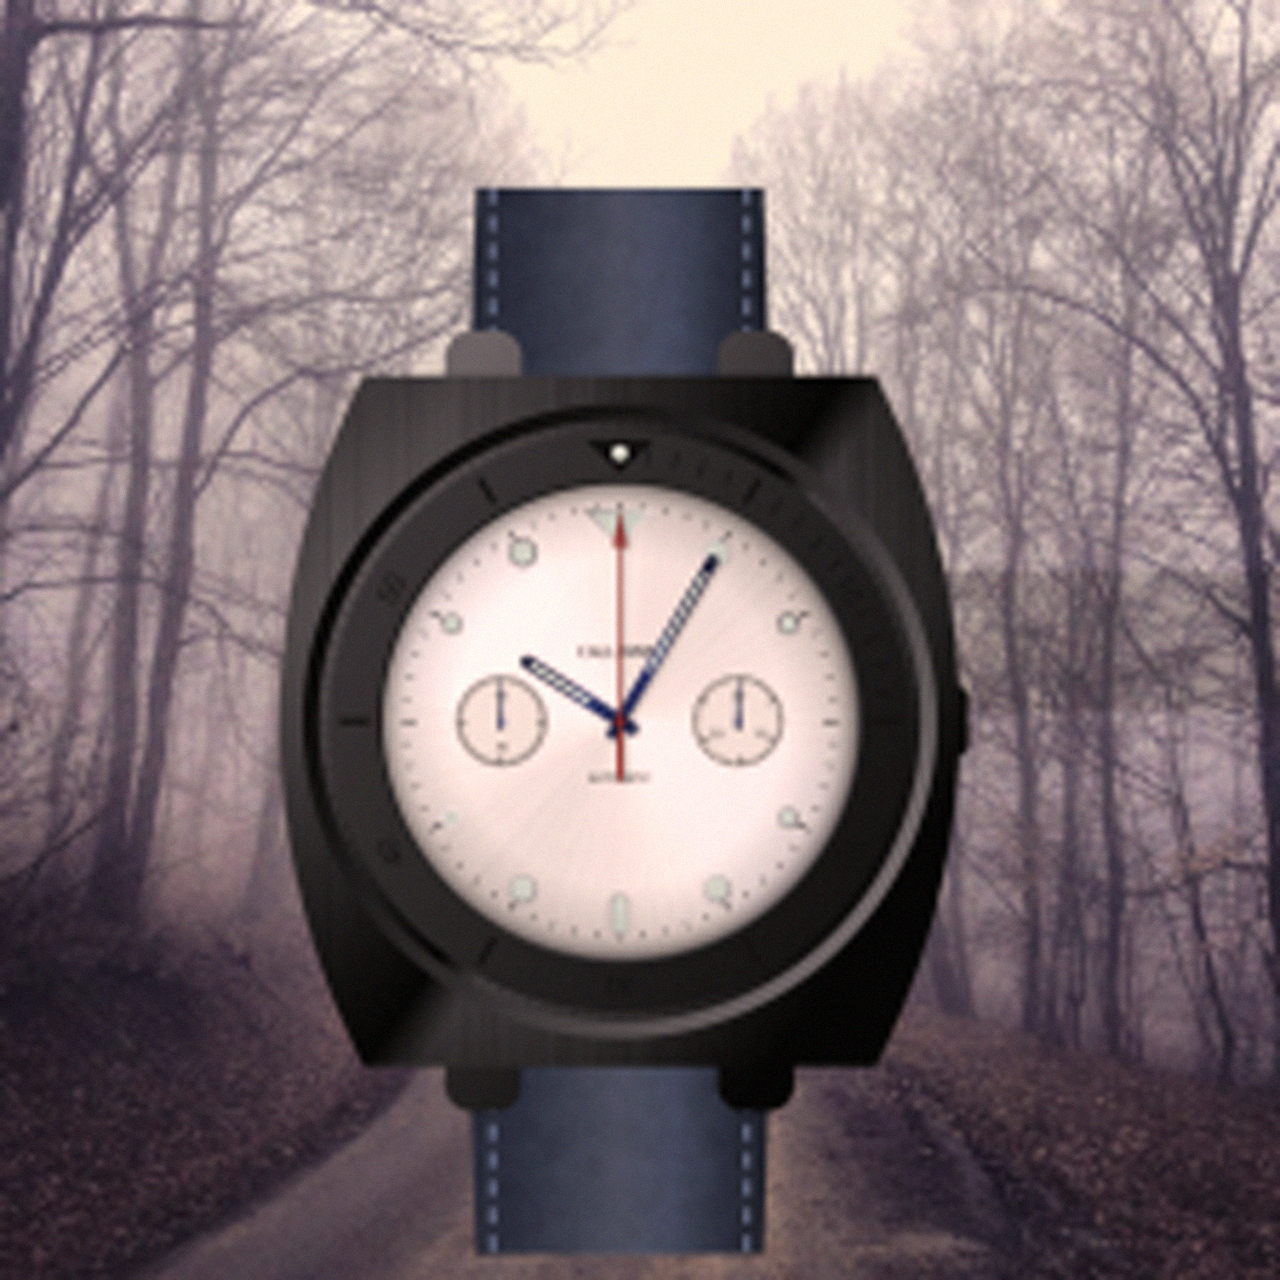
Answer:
10:05
